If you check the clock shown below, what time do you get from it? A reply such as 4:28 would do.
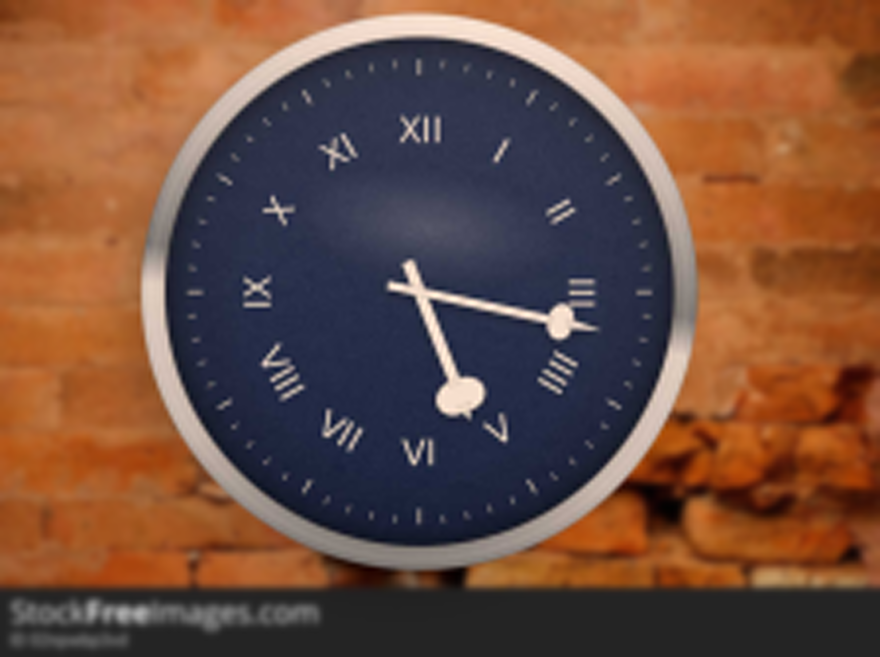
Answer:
5:17
